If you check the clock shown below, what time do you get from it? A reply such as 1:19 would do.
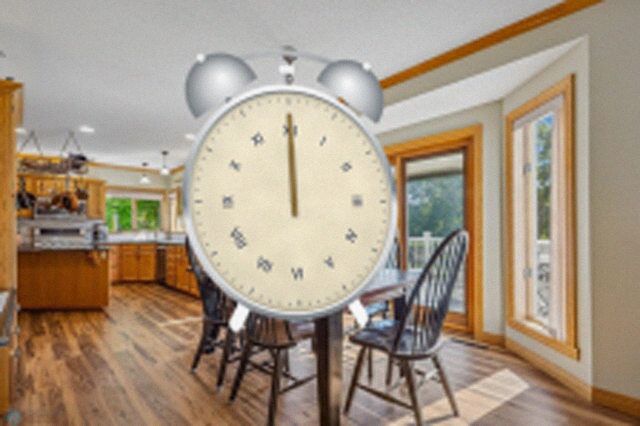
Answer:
12:00
